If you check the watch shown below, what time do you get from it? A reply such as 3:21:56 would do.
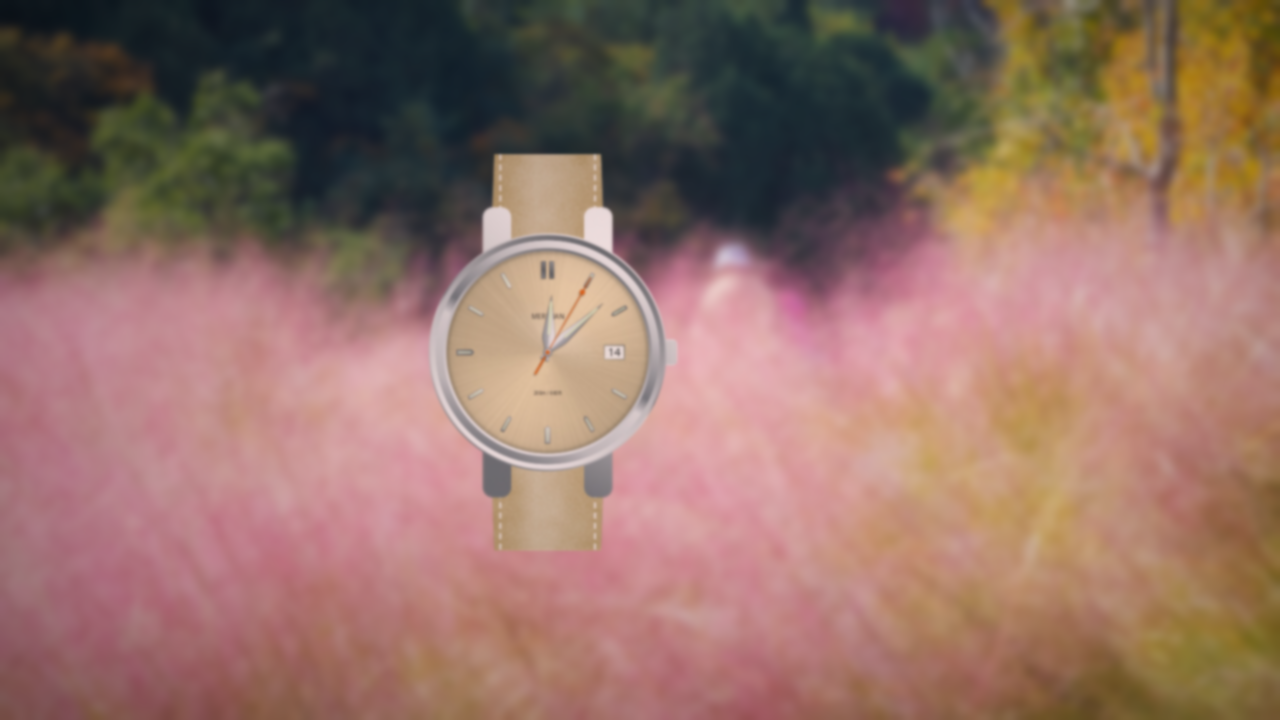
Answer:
12:08:05
